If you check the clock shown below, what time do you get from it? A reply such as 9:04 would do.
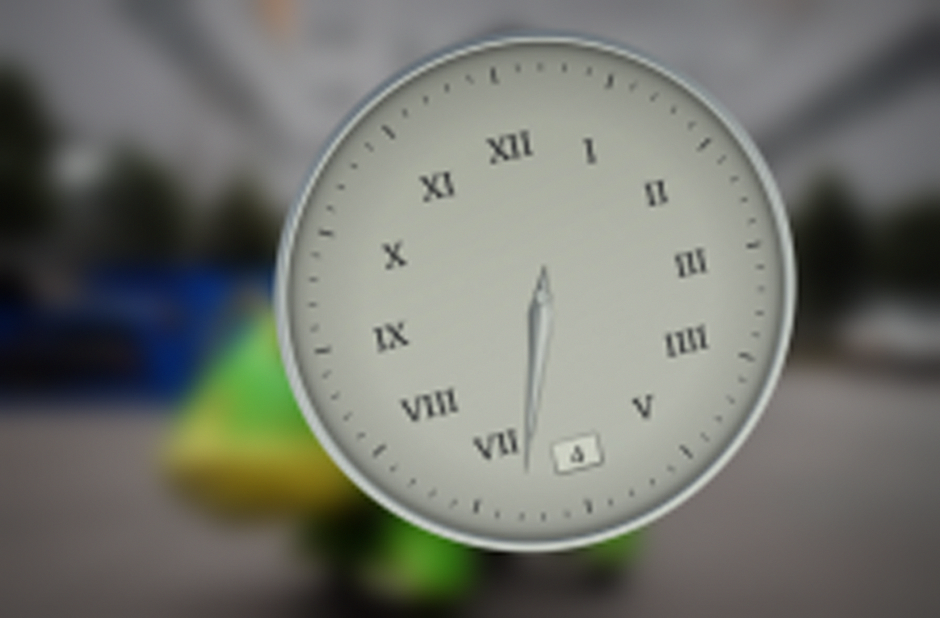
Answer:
6:33
